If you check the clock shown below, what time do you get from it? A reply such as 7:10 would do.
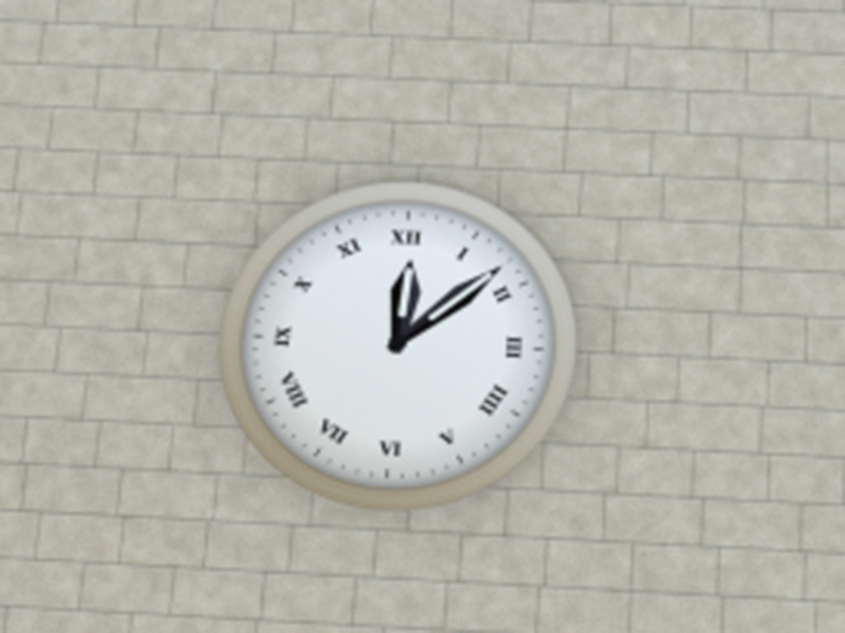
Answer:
12:08
